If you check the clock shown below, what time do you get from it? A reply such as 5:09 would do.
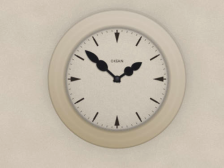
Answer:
1:52
